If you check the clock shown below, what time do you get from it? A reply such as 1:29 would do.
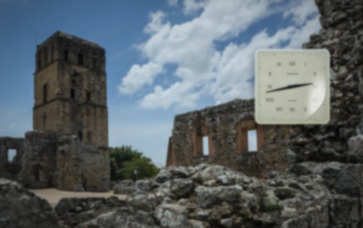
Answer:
2:43
